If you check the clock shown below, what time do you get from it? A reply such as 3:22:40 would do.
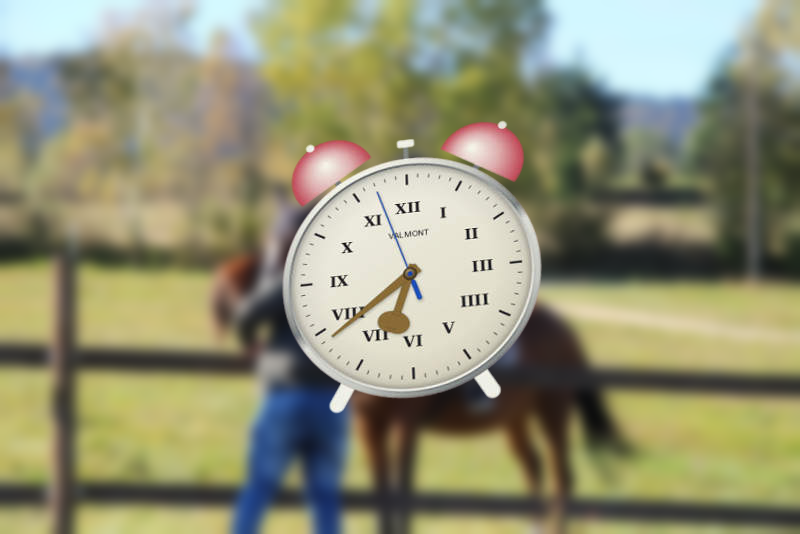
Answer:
6:38:57
